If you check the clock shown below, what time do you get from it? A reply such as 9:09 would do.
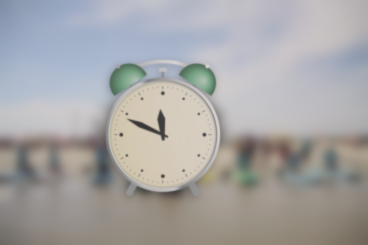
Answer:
11:49
